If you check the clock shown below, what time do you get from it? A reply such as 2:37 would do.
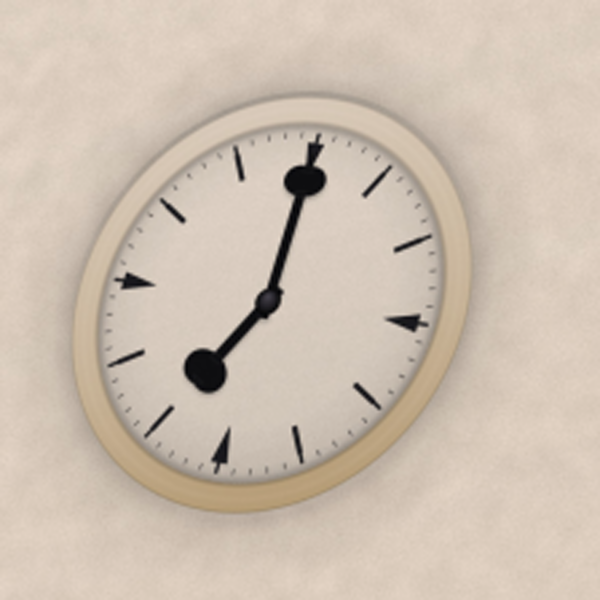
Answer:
7:00
